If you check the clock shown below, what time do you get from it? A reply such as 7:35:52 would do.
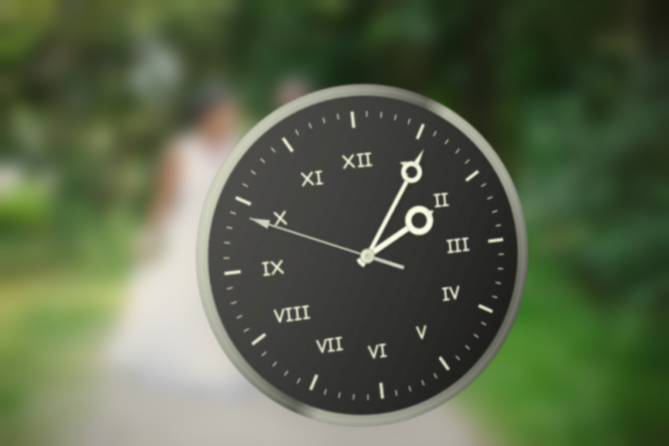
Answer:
2:05:49
